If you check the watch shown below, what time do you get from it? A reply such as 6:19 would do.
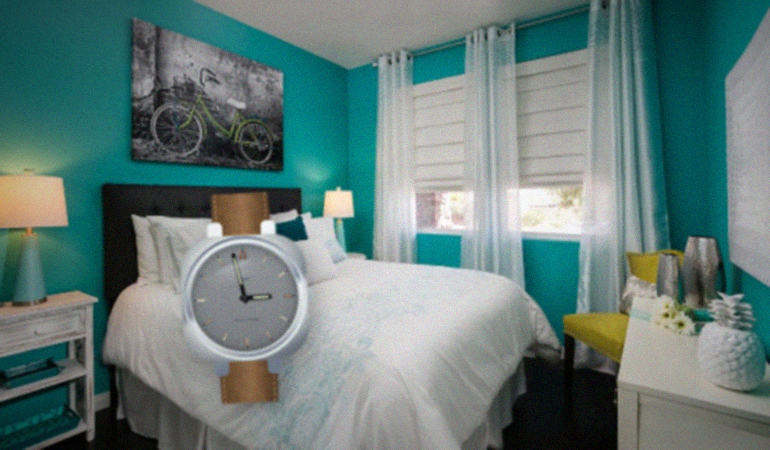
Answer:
2:58
